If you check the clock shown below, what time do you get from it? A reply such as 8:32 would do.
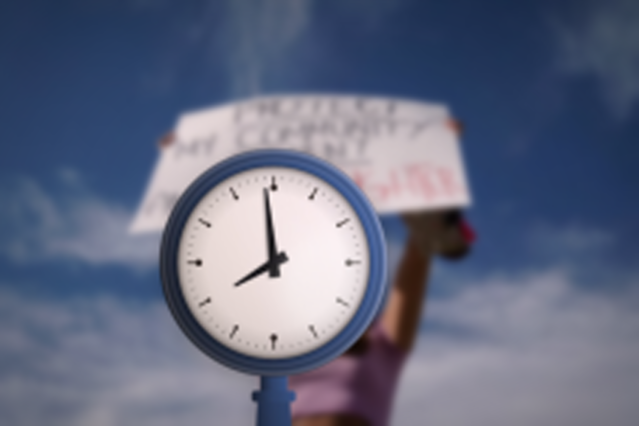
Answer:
7:59
